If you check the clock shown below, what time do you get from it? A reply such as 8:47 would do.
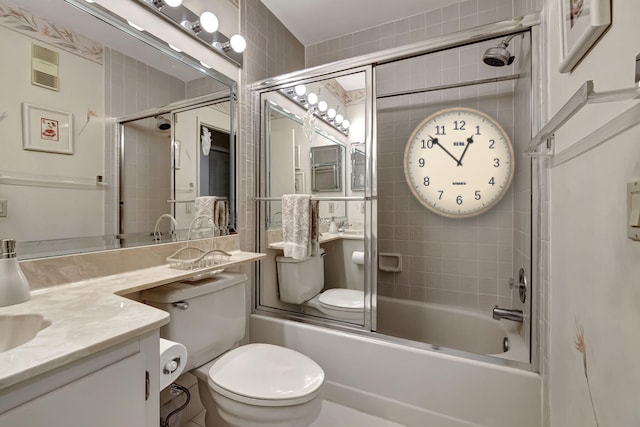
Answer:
12:52
